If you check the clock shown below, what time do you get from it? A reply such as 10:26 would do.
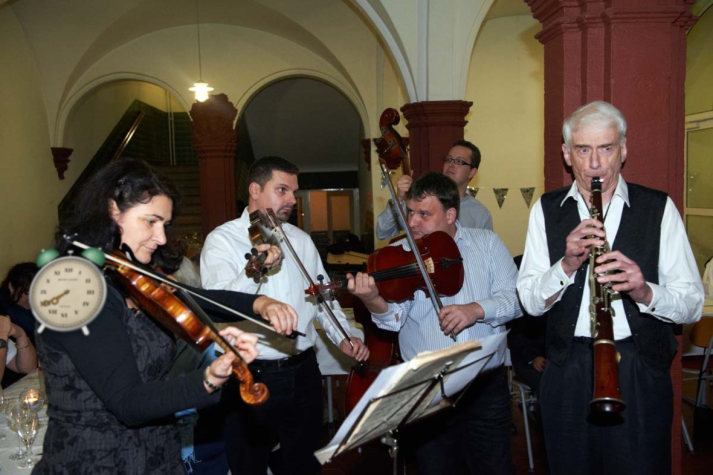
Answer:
7:40
